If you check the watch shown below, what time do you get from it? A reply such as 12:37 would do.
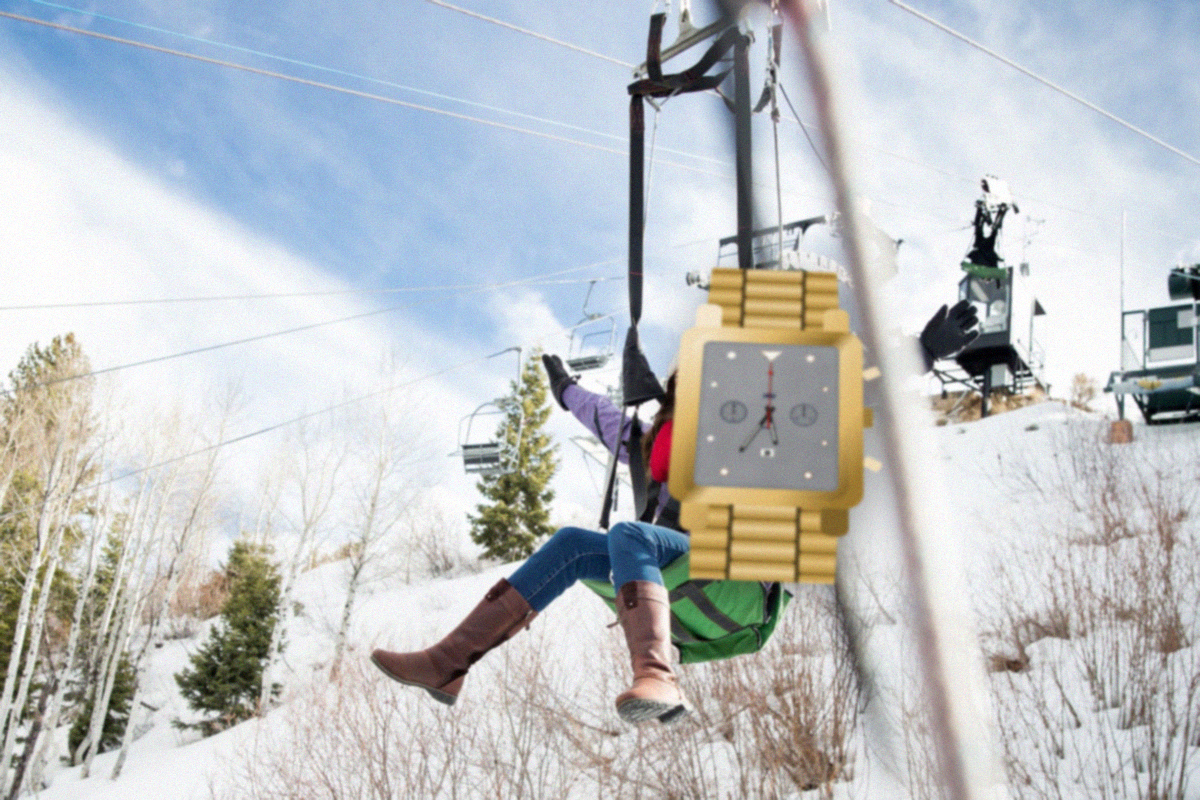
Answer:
5:35
